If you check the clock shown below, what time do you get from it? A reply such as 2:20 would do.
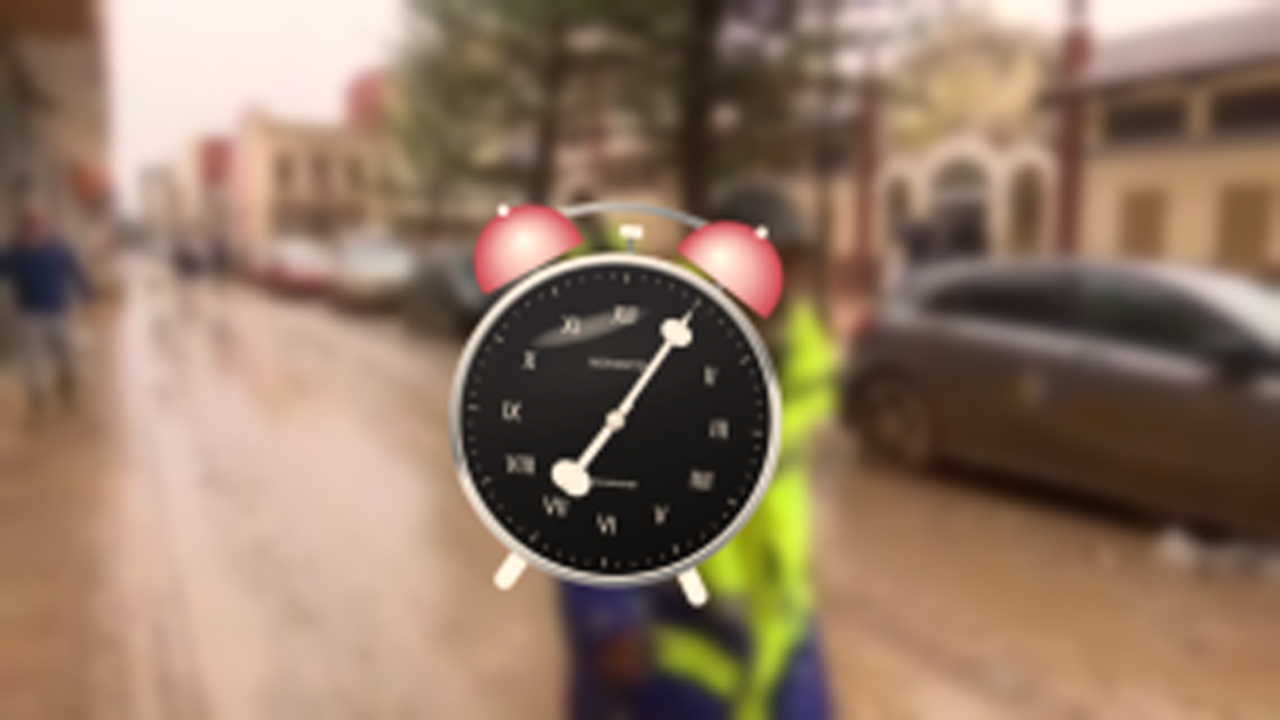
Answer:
7:05
